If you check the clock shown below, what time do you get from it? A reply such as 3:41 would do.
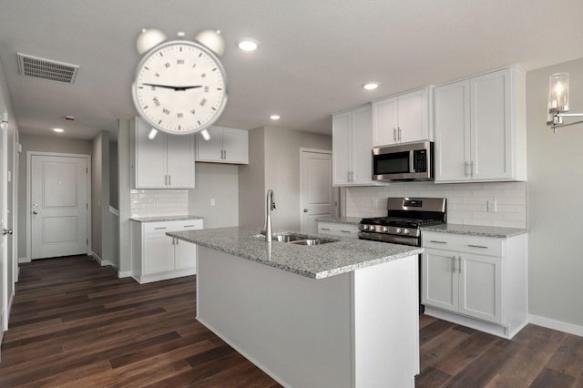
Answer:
2:46
